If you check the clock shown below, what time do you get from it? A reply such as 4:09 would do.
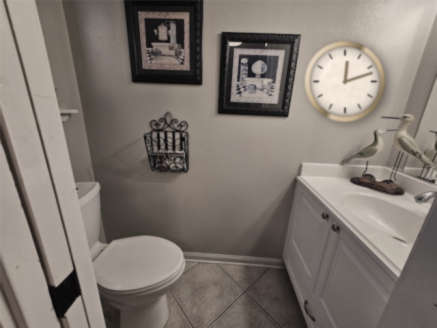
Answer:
12:12
